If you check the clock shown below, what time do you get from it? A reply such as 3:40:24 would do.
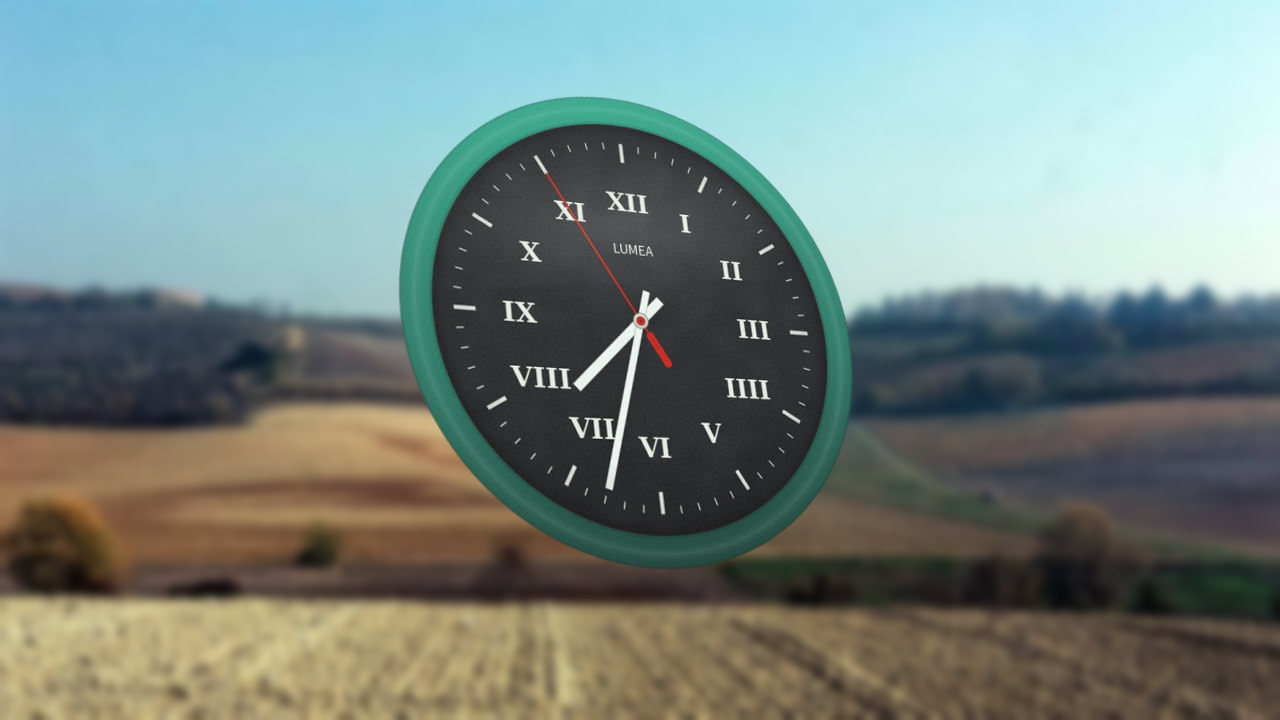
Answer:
7:32:55
